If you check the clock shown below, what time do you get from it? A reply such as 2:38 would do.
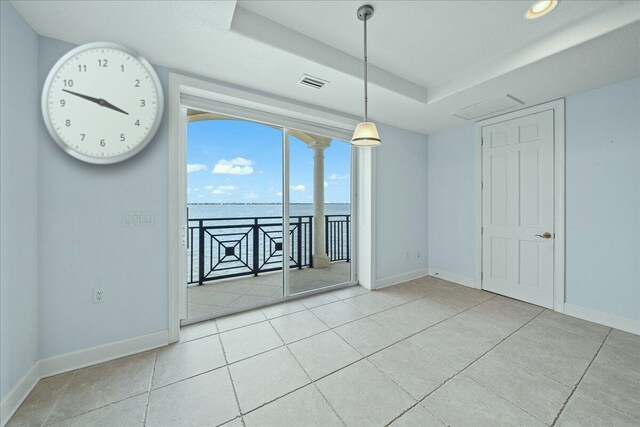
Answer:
3:48
